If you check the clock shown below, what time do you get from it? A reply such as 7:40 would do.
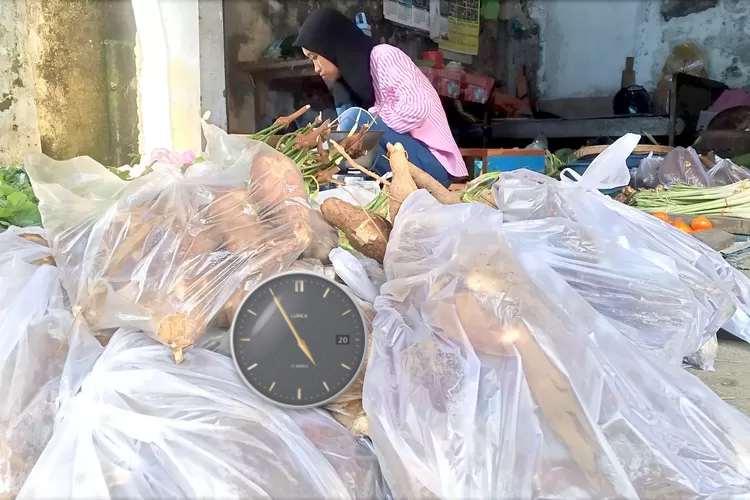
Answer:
4:55
